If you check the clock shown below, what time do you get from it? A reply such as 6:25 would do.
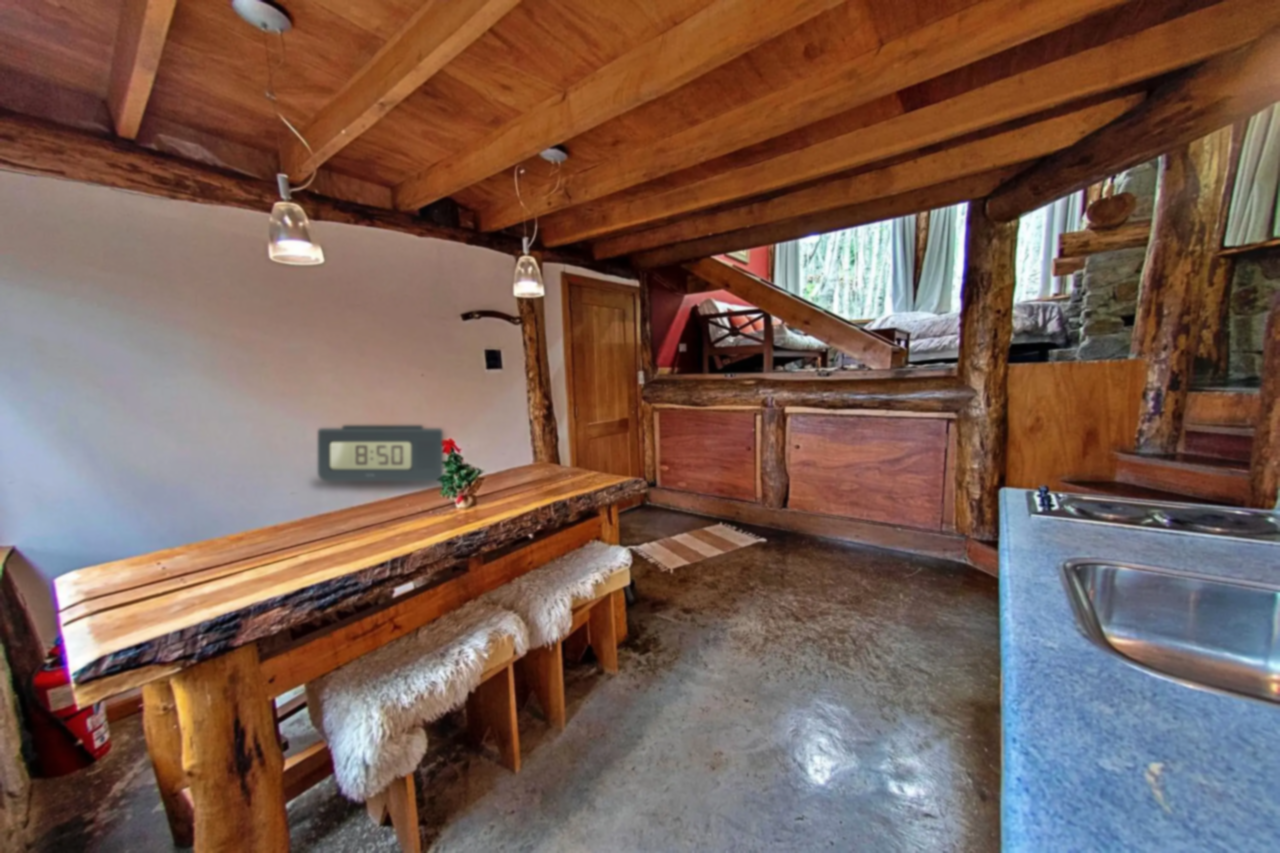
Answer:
8:50
